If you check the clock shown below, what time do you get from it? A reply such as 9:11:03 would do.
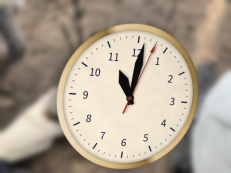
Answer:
11:01:03
